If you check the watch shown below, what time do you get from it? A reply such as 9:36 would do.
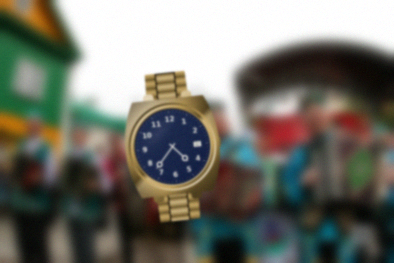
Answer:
4:37
